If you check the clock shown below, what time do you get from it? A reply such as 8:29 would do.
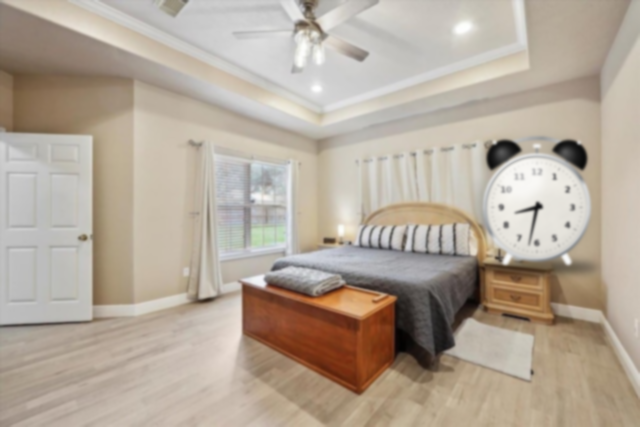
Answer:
8:32
